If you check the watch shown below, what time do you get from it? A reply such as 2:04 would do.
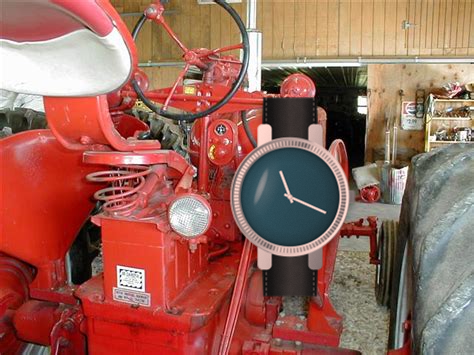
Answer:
11:19
